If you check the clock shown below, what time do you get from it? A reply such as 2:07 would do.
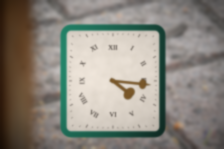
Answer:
4:16
